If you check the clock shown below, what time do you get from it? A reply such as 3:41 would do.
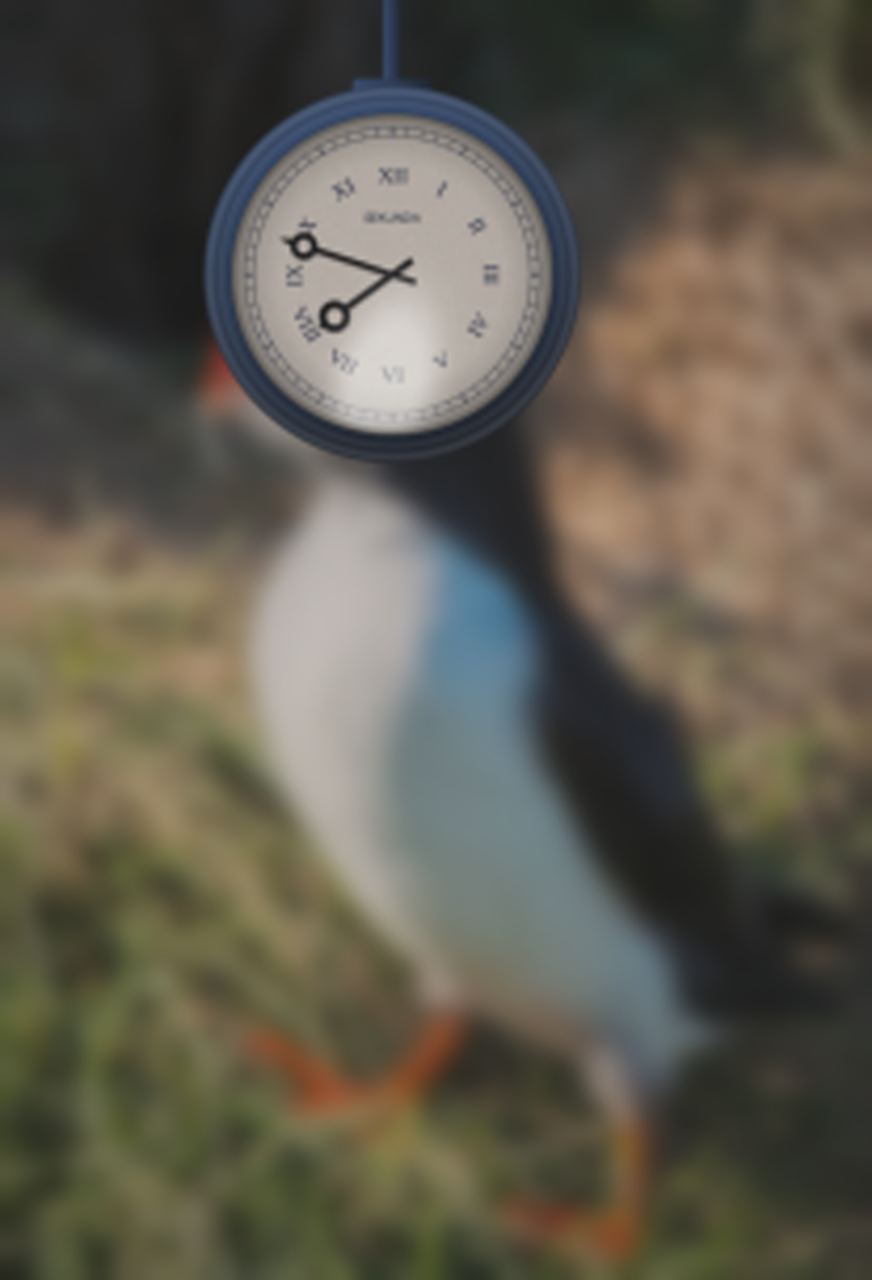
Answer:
7:48
